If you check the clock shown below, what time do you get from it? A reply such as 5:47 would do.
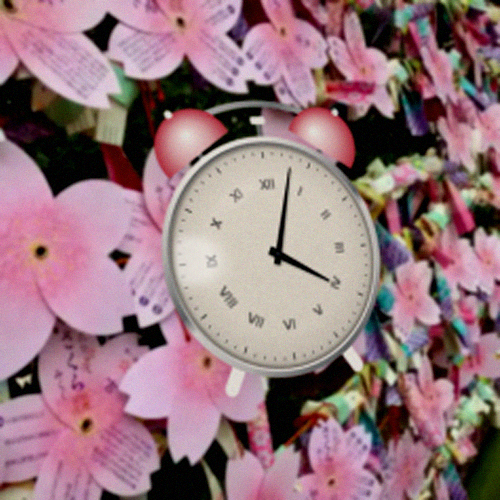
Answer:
4:03
